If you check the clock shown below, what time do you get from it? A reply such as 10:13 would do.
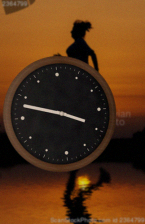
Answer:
3:48
